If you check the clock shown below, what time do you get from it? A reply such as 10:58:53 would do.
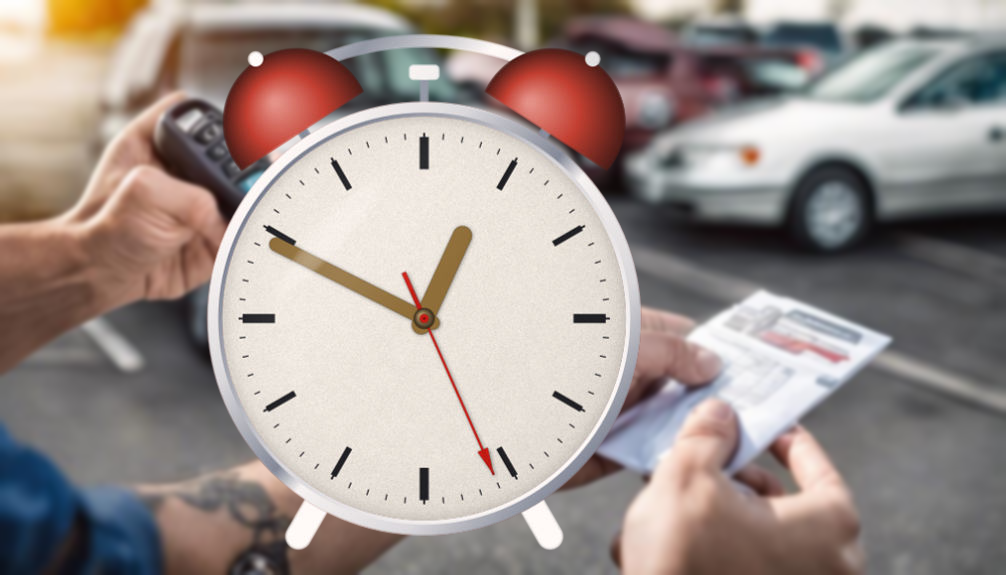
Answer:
12:49:26
